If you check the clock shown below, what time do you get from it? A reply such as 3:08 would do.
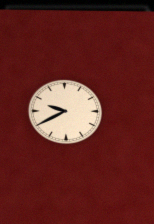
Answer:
9:40
